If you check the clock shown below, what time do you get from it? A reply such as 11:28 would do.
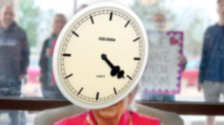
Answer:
4:21
